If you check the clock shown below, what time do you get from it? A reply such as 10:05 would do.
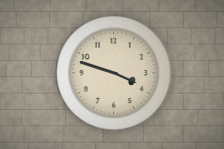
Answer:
3:48
